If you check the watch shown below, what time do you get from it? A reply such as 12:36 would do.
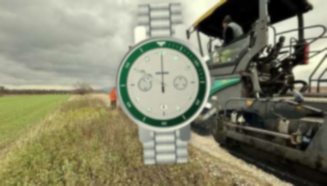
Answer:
9:50
